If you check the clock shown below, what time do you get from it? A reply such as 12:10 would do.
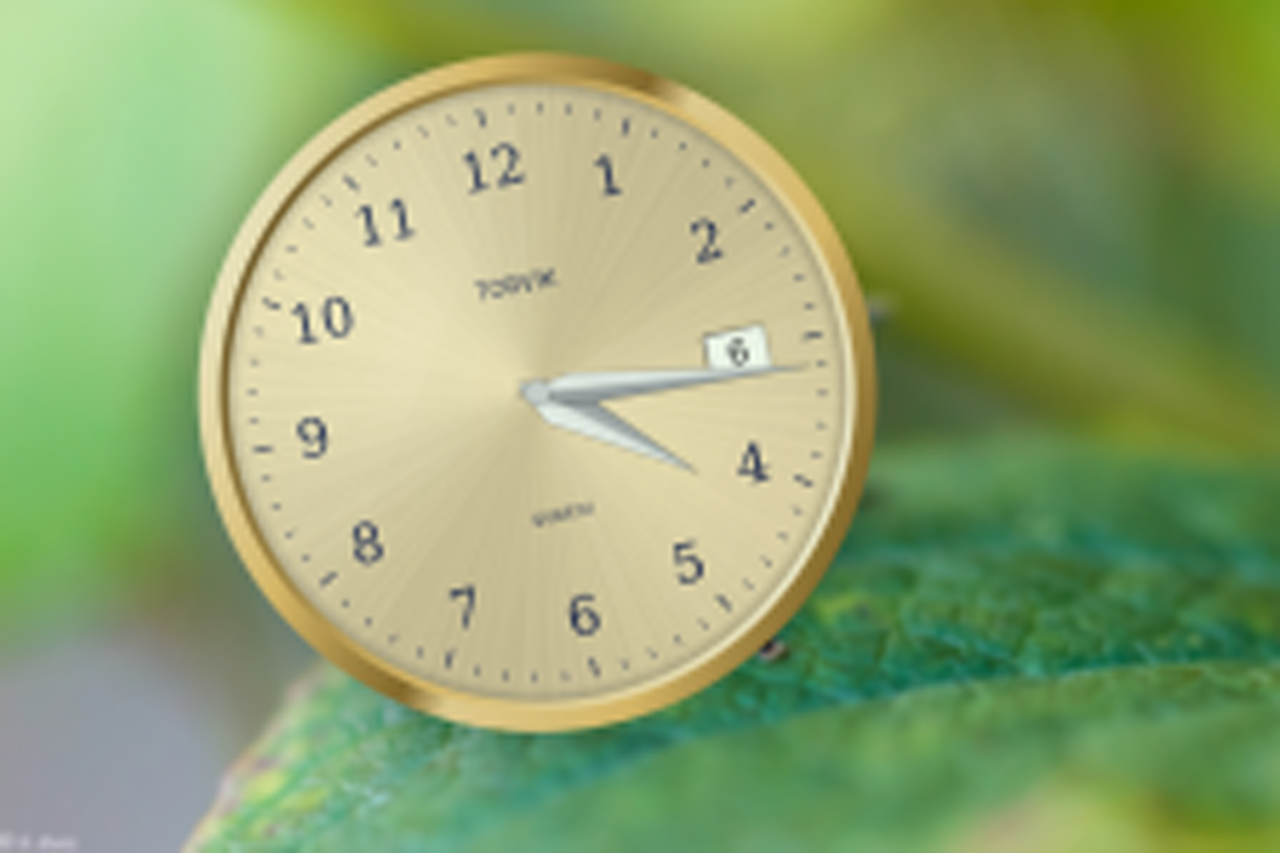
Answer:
4:16
